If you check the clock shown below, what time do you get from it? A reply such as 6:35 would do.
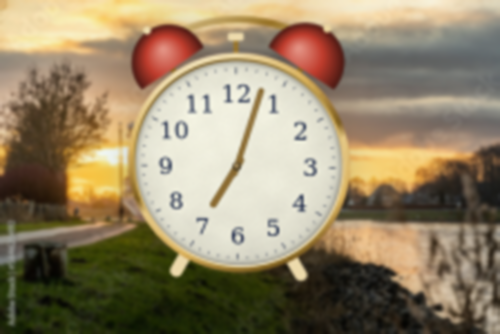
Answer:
7:03
